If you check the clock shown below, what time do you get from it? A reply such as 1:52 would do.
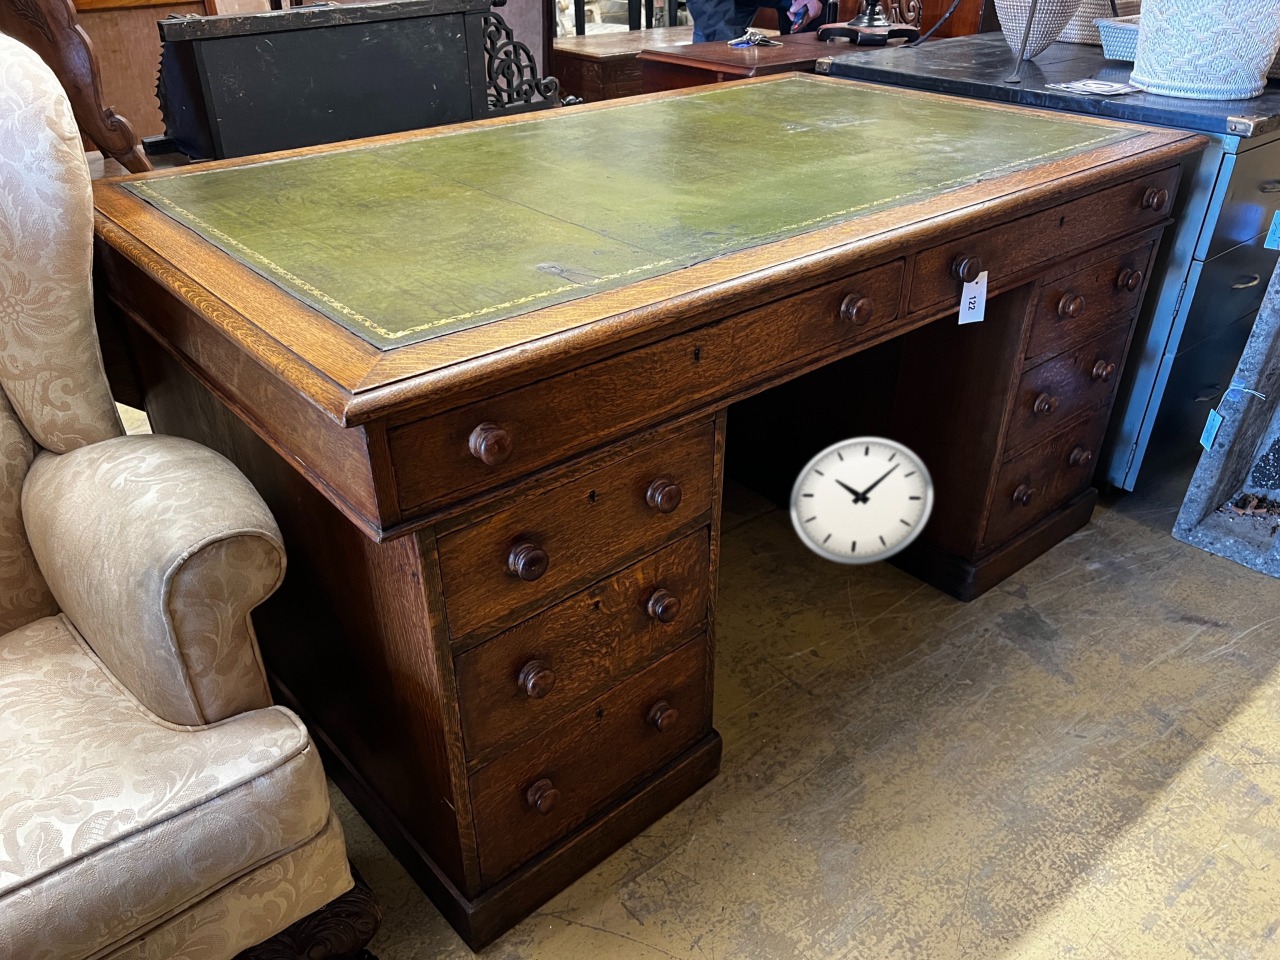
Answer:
10:07
